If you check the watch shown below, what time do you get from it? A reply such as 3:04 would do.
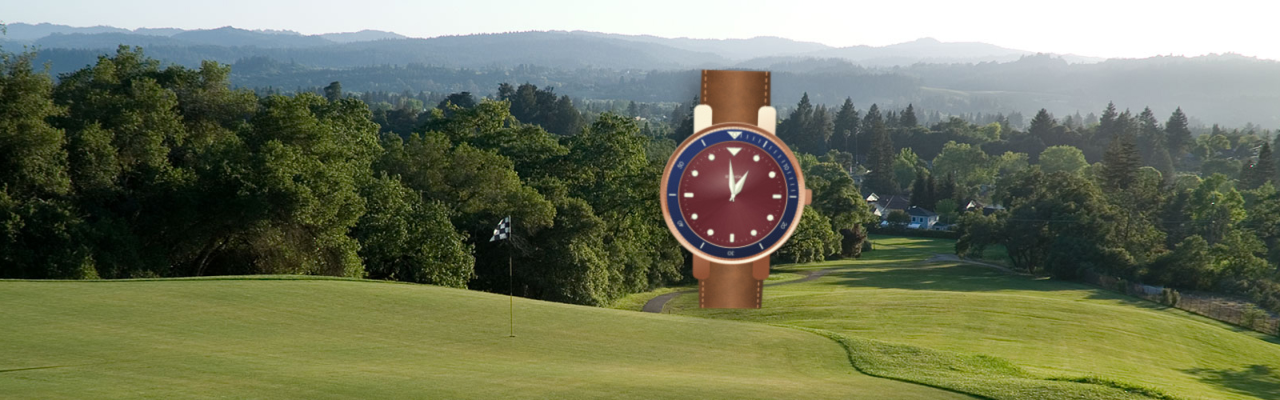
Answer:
12:59
